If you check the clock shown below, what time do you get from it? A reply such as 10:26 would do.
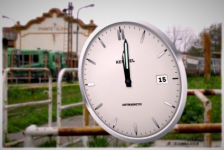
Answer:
12:01
